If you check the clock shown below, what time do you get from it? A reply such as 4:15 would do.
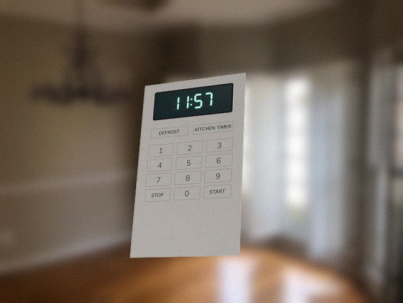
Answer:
11:57
